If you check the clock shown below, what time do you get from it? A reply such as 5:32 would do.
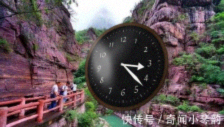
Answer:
3:23
